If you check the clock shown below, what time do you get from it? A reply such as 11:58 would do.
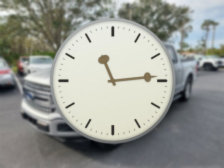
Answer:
11:14
